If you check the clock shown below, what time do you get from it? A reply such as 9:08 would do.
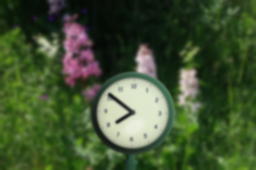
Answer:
7:51
